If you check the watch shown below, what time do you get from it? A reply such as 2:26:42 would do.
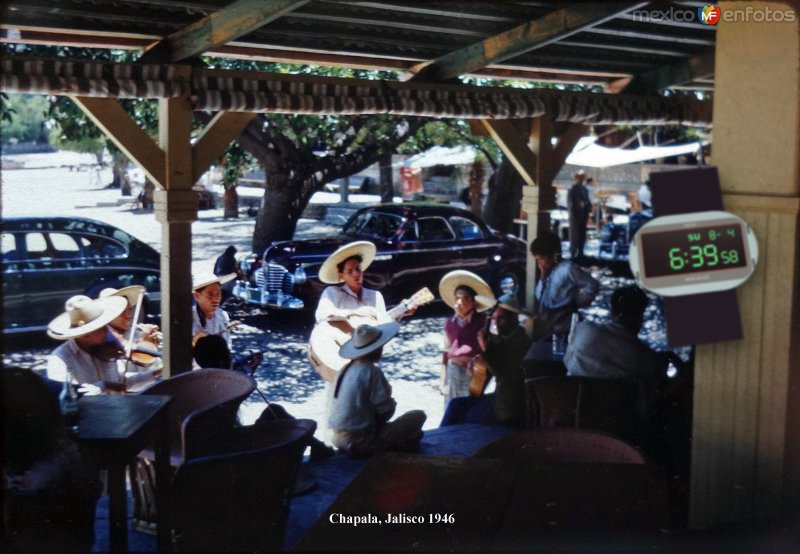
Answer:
6:39:58
